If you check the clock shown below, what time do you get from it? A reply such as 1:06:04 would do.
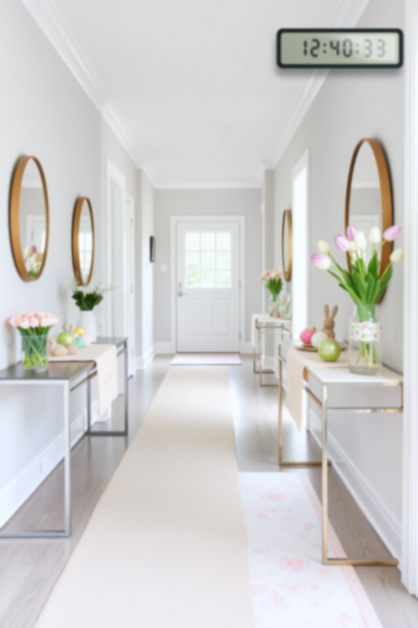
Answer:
12:40:33
